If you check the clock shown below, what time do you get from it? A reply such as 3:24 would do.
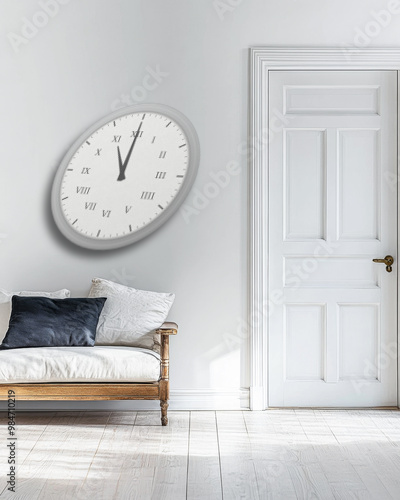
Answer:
11:00
